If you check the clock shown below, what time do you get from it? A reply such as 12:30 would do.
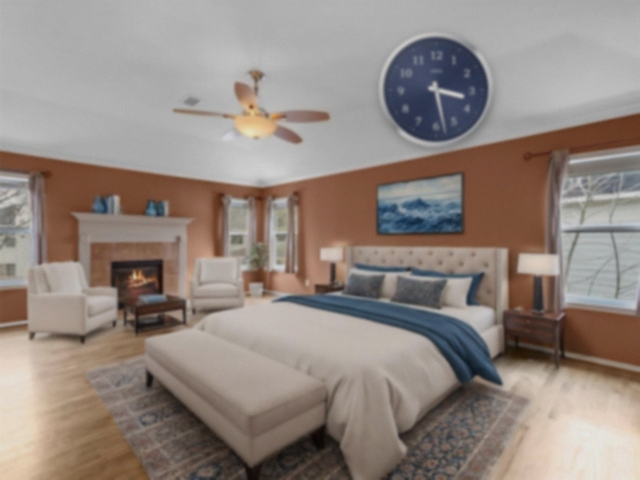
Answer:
3:28
